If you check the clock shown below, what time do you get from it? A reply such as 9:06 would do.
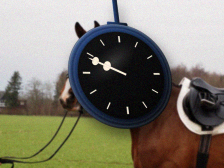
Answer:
9:49
